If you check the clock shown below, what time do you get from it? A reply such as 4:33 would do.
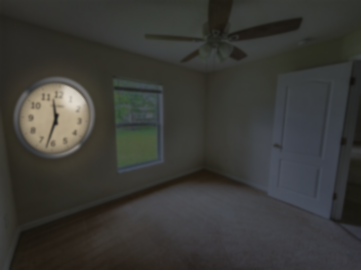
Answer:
11:32
